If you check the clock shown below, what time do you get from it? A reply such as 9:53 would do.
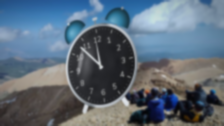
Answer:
11:53
